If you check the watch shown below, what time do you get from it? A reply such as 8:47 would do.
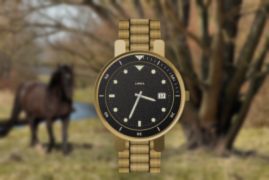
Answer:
3:34
